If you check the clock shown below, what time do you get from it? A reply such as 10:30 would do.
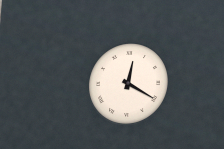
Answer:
12:20
